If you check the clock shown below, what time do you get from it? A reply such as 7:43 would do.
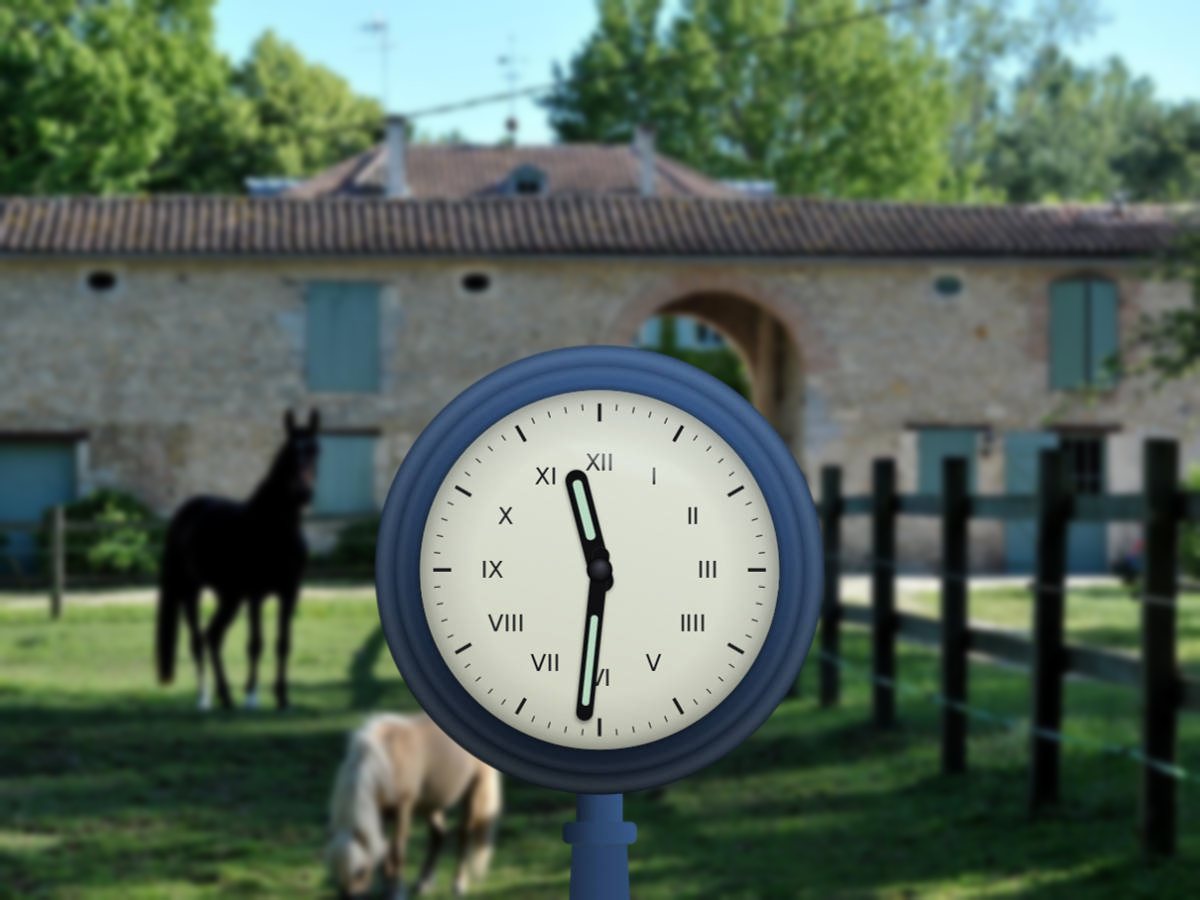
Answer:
11:31
